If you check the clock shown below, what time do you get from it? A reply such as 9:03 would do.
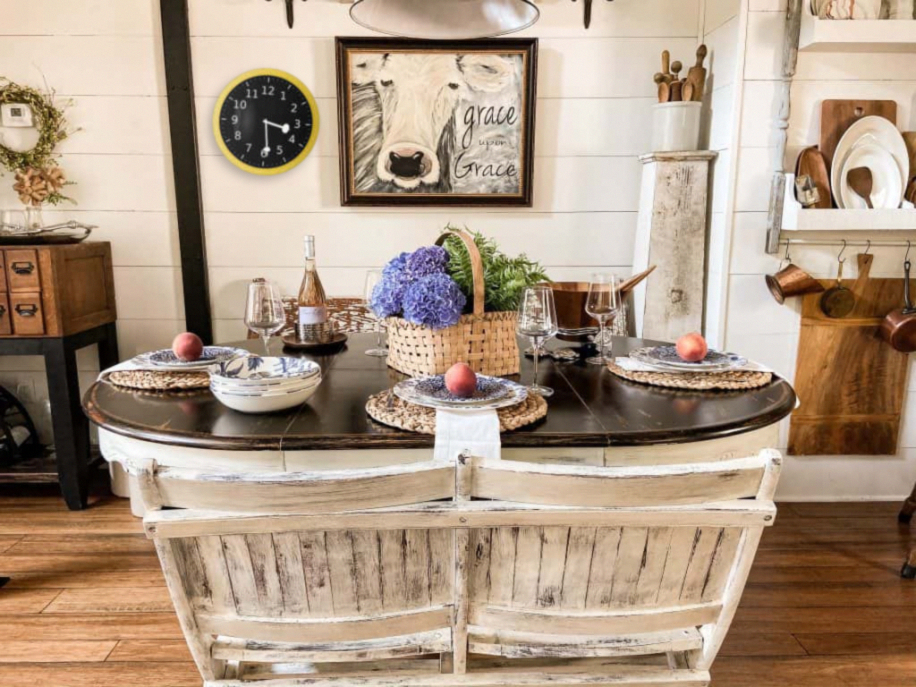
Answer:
3:29
